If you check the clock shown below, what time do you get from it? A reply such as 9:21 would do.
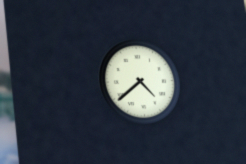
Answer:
4:39
